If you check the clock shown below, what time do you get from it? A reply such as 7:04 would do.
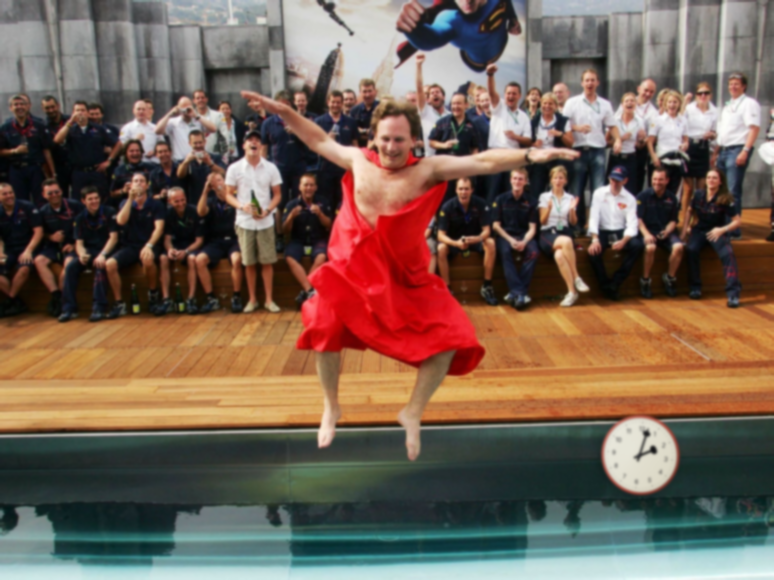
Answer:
2:02
